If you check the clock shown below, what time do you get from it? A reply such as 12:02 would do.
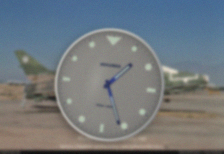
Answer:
1:26
